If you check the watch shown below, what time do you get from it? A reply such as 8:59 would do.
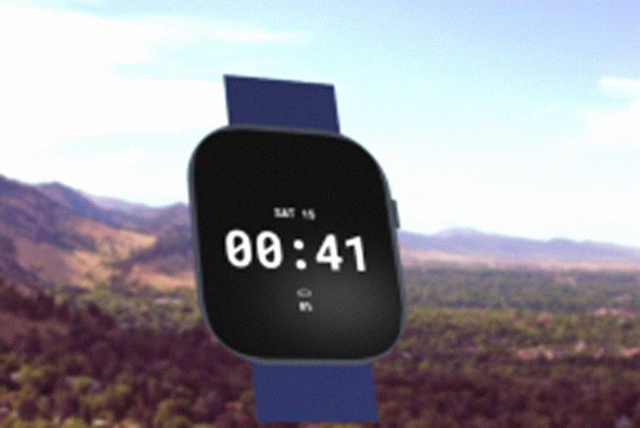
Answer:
0:41
